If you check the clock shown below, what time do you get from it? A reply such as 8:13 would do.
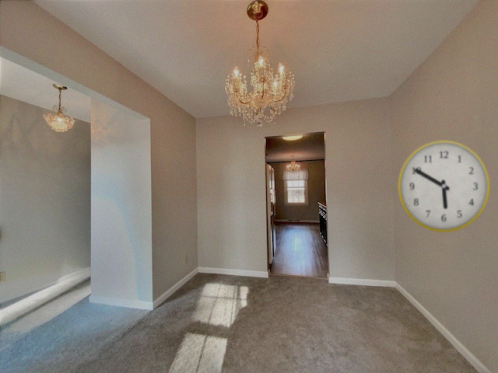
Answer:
5:50
